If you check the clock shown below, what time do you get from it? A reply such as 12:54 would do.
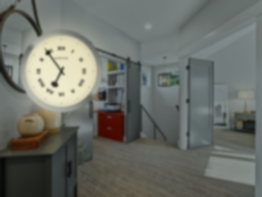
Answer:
6:54
